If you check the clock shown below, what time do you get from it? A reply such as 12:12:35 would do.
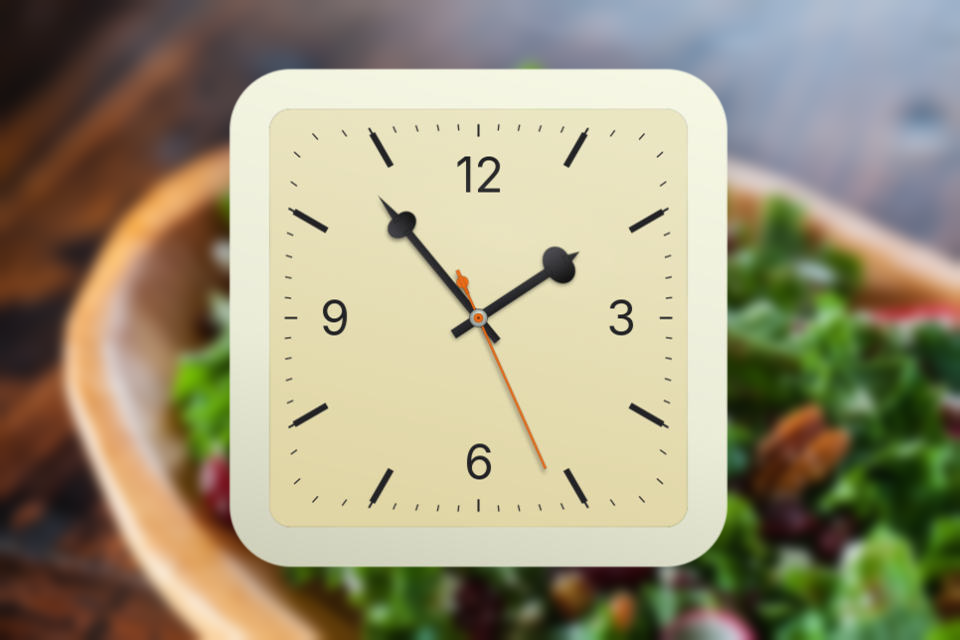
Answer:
1:53:26
